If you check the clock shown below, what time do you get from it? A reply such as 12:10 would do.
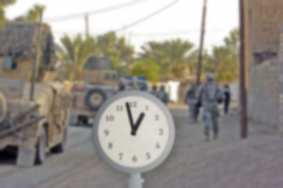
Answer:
12:58
